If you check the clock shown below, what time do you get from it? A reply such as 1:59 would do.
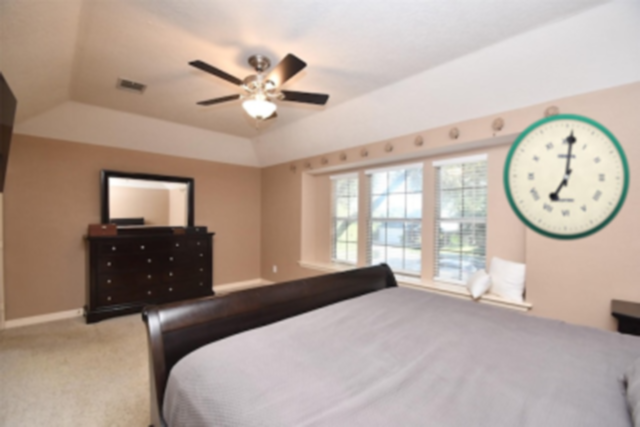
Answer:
7:01
